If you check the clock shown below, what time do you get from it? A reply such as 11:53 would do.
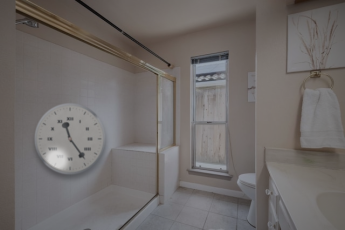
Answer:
11:24
